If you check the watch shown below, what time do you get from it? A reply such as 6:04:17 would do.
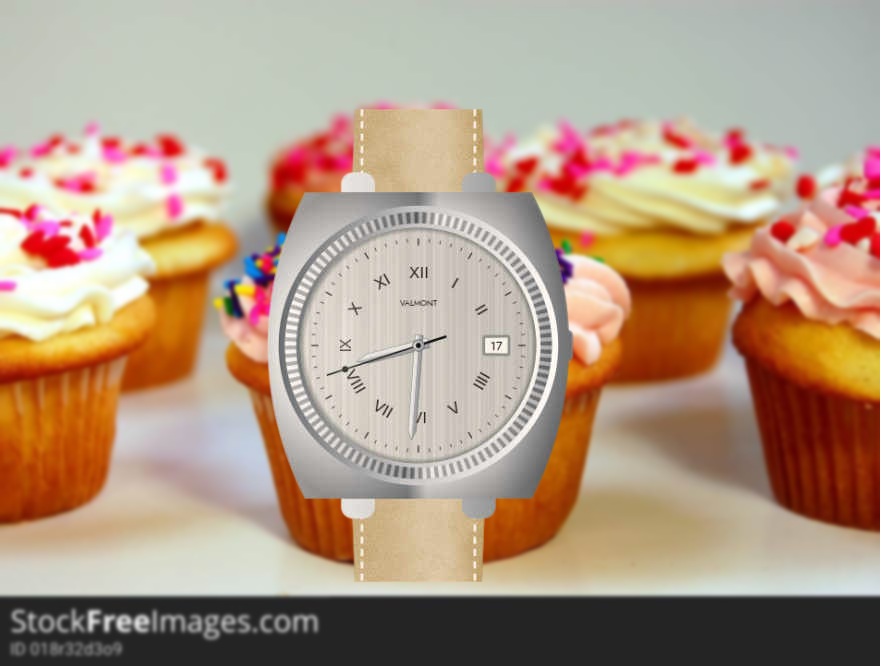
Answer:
8:30:42
